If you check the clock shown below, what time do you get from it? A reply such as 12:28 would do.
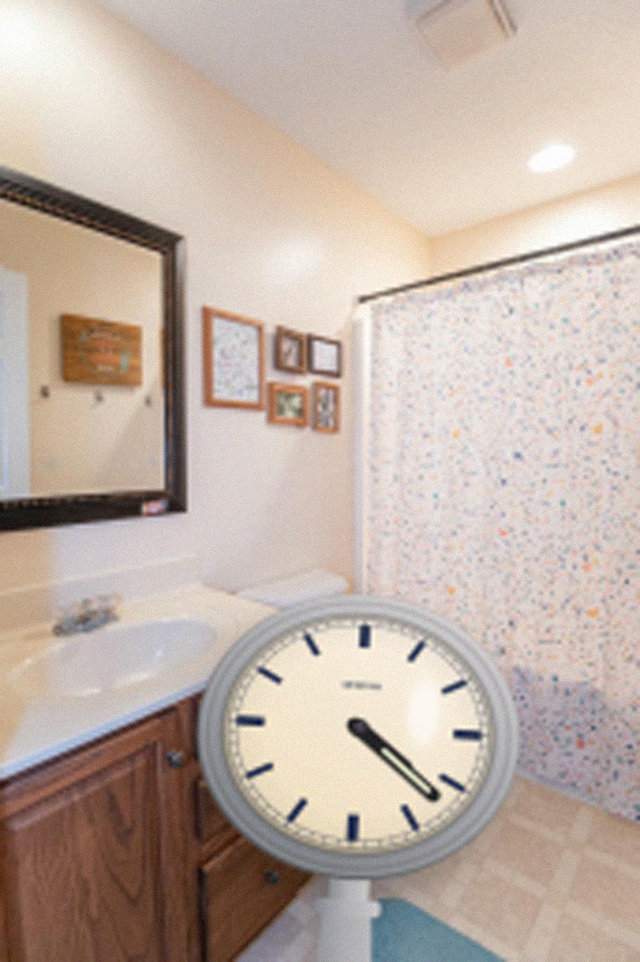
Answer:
4:22
